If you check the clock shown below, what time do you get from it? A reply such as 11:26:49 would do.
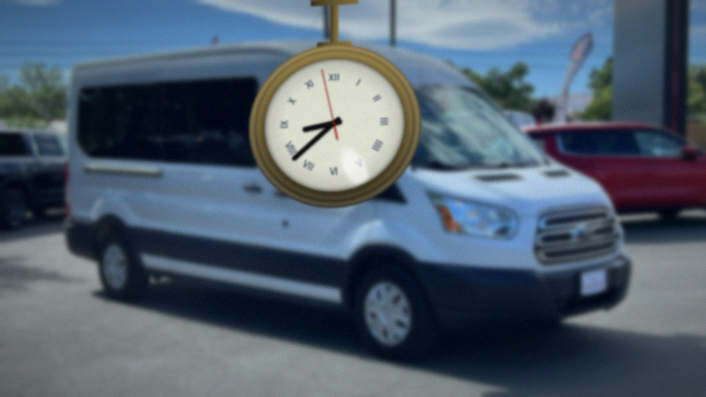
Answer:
8:37:58
